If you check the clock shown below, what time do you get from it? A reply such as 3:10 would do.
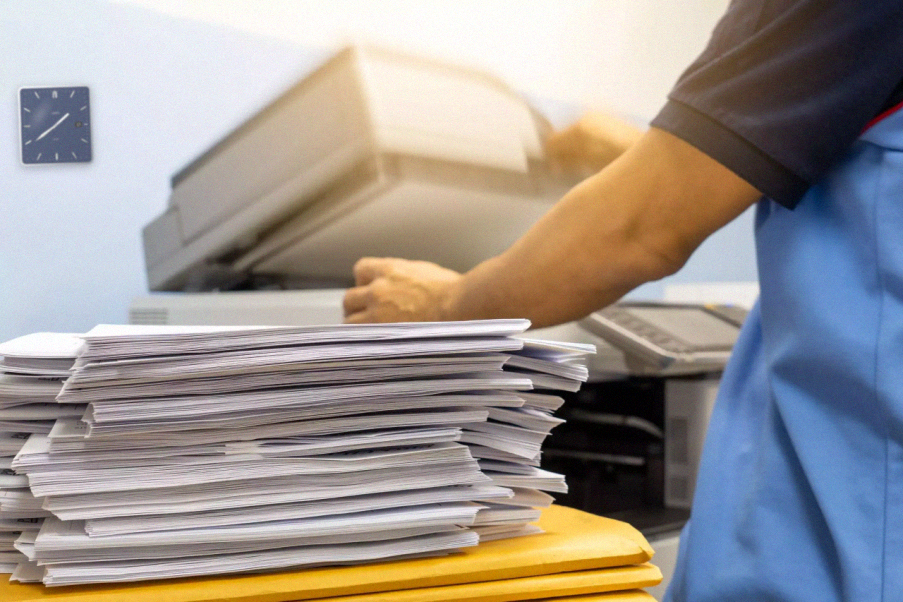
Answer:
1:39
